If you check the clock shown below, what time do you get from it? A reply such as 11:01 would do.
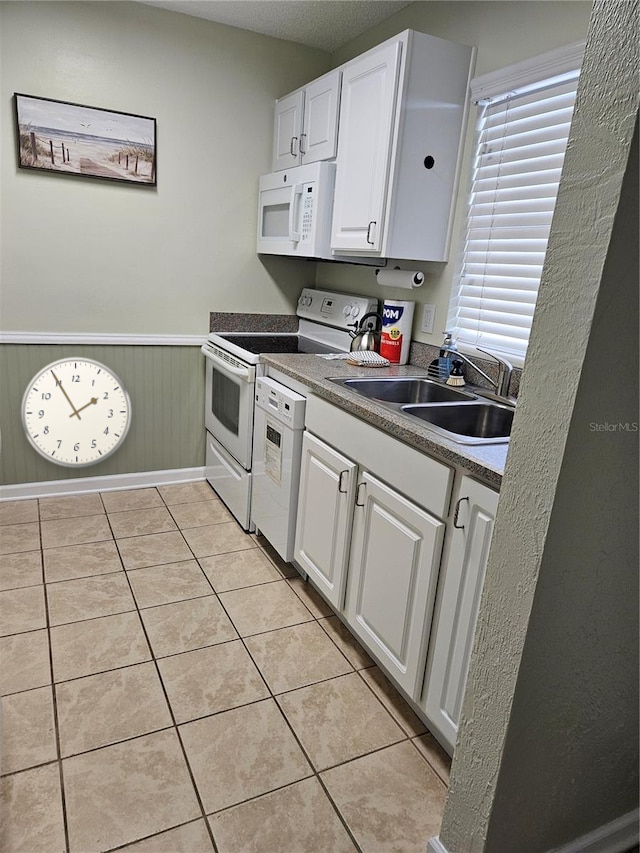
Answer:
1:55
